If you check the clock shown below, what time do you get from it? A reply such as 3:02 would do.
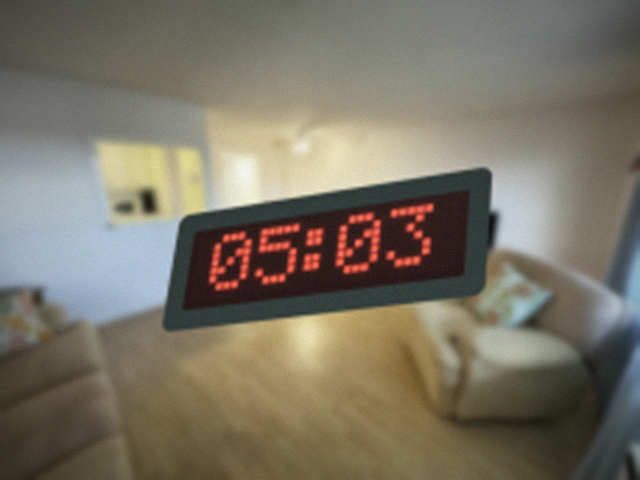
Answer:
5:03
